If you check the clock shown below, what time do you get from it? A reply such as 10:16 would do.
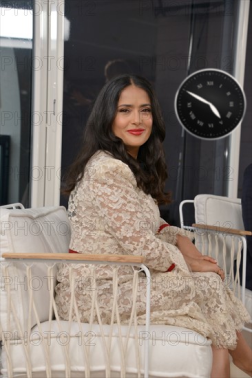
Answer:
4:50
